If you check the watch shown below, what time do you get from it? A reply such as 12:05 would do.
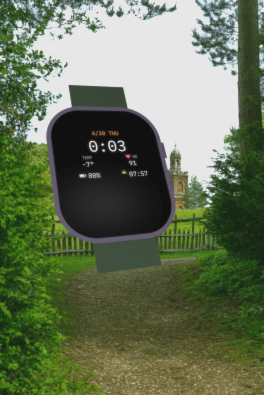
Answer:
0:03
